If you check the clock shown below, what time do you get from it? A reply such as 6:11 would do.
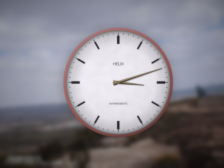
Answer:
3:12
